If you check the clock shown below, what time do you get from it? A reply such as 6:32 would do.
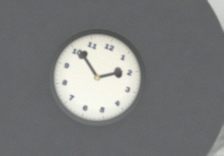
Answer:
1:51
